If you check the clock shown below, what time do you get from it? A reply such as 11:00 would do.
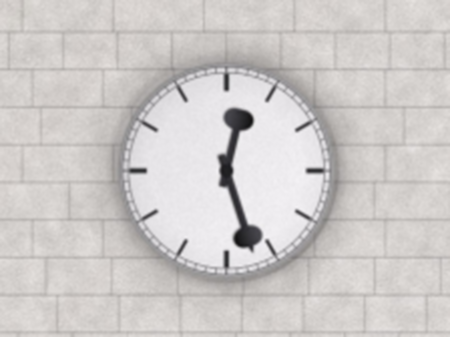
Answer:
12:27
